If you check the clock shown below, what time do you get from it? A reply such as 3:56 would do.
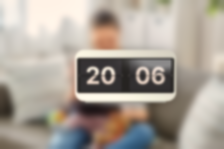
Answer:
20:06
